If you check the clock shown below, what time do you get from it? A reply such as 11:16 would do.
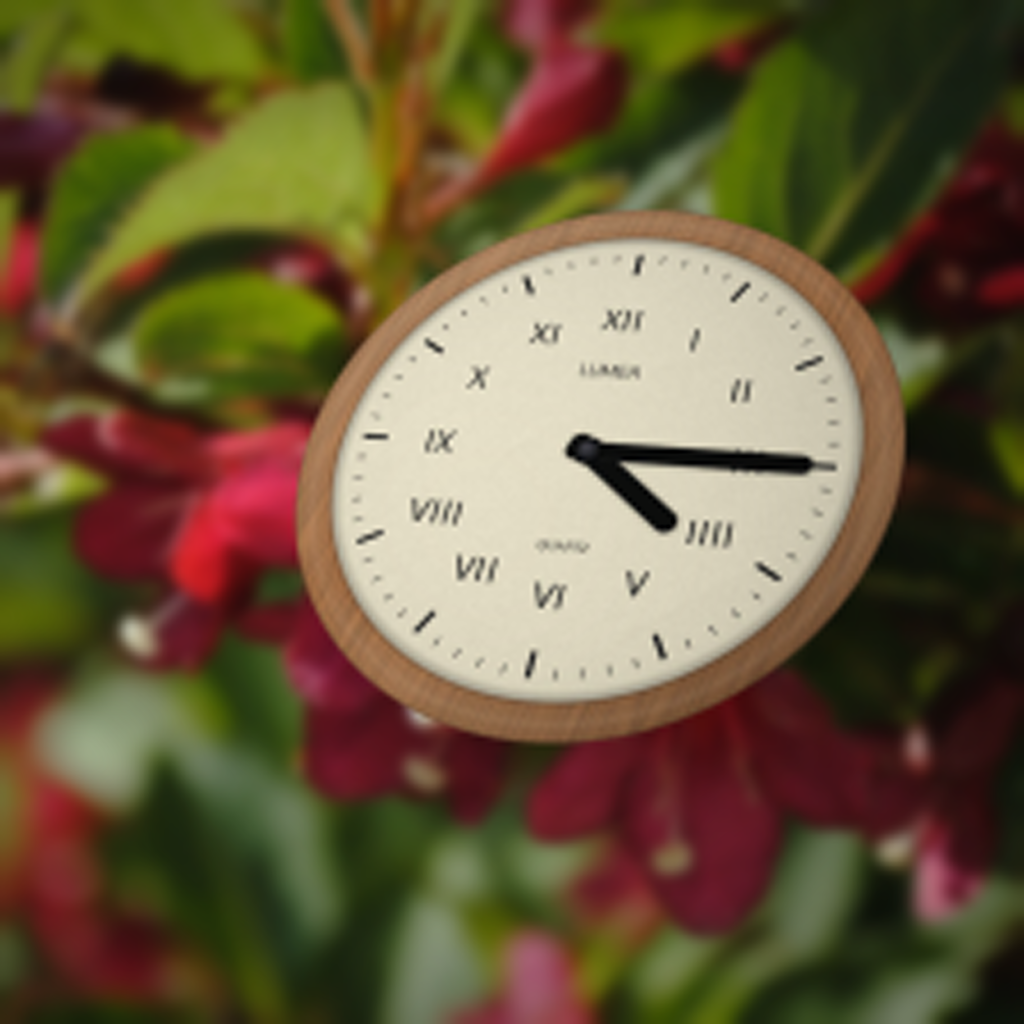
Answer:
4:15
